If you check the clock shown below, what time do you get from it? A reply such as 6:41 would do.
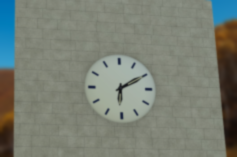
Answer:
6:10
